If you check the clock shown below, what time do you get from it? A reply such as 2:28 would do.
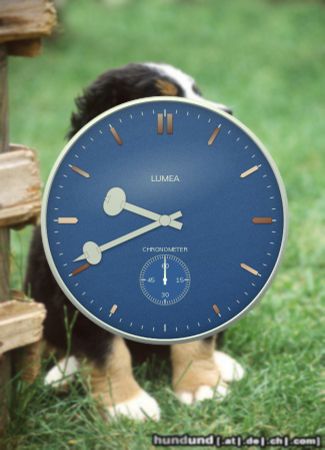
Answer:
9:41
